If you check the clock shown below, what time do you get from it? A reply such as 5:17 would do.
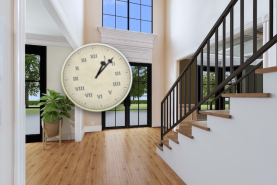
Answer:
1:08
